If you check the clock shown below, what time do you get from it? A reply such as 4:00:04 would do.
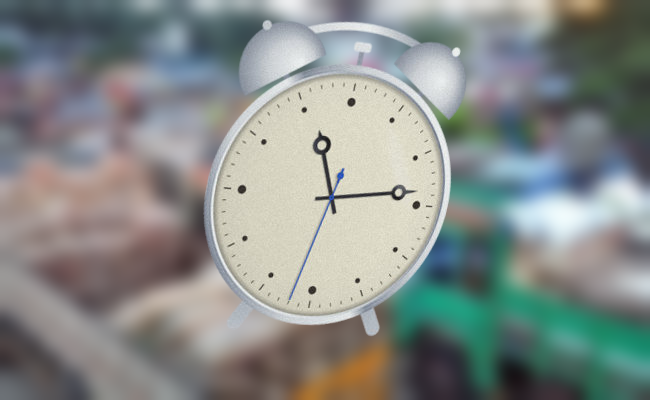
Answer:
11:13:32
